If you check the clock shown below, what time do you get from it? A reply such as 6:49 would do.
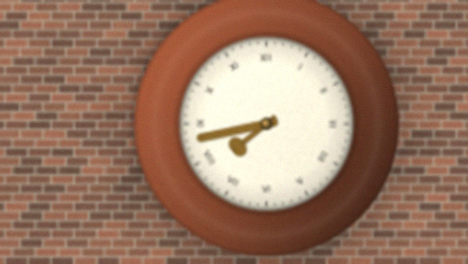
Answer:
7:43
